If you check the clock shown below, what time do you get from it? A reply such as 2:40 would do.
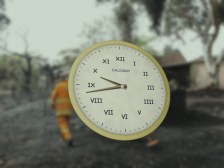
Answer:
9:43
